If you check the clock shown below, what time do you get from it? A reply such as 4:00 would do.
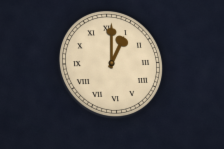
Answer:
1:01
